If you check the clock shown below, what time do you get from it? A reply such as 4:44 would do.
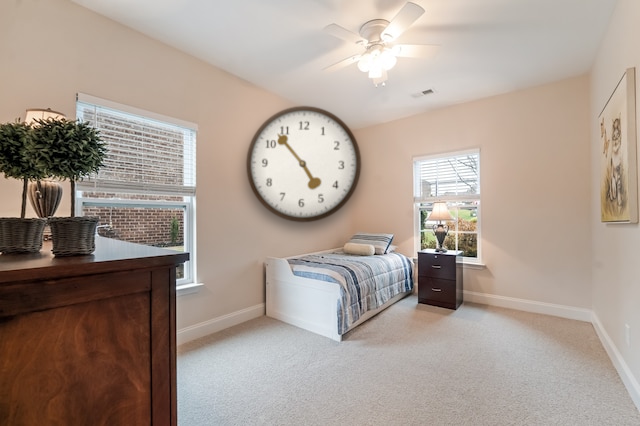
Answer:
4:53
